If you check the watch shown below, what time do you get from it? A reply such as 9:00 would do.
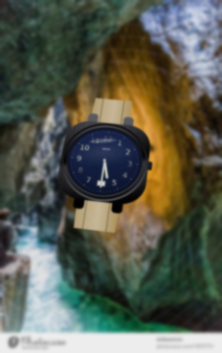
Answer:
5:30
